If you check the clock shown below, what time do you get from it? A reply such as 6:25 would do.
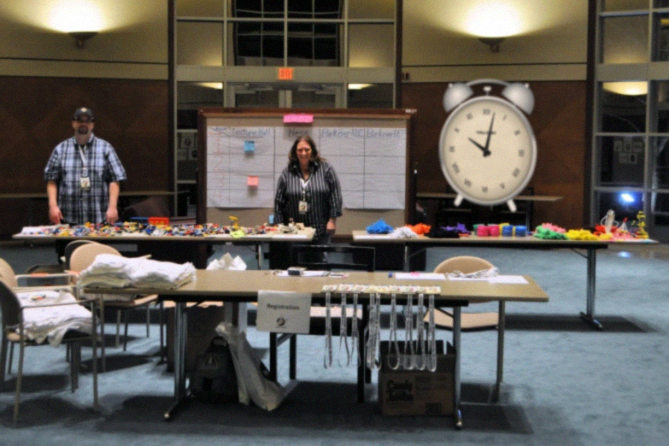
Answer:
10:02
